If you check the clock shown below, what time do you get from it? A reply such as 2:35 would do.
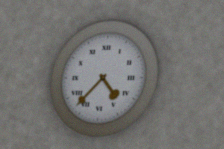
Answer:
4:37
